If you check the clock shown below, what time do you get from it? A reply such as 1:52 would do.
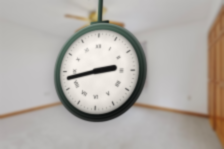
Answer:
2:43
